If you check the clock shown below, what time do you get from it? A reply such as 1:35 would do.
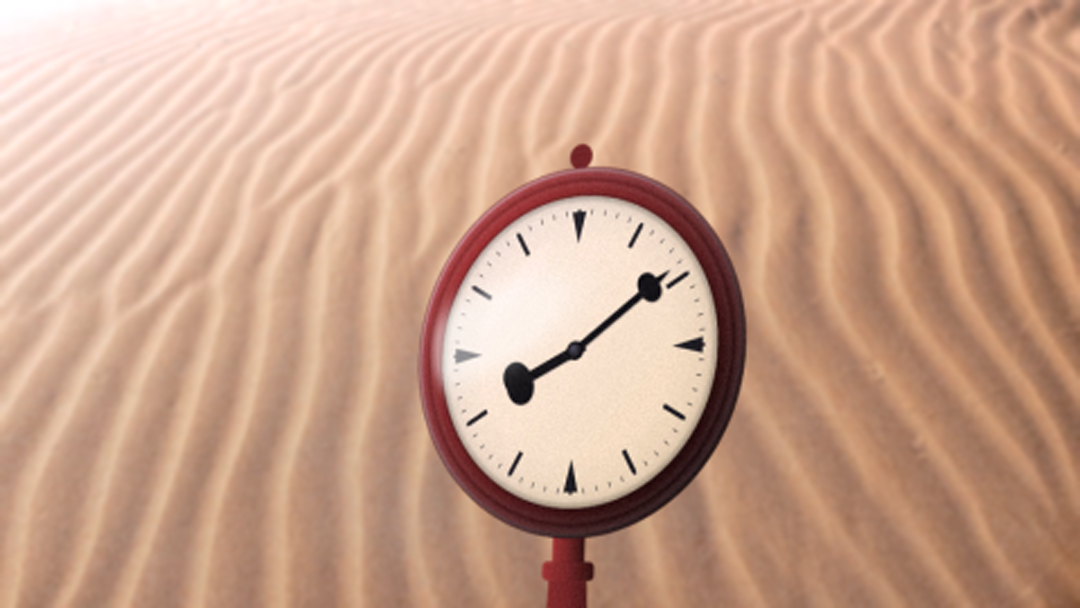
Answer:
8:09
